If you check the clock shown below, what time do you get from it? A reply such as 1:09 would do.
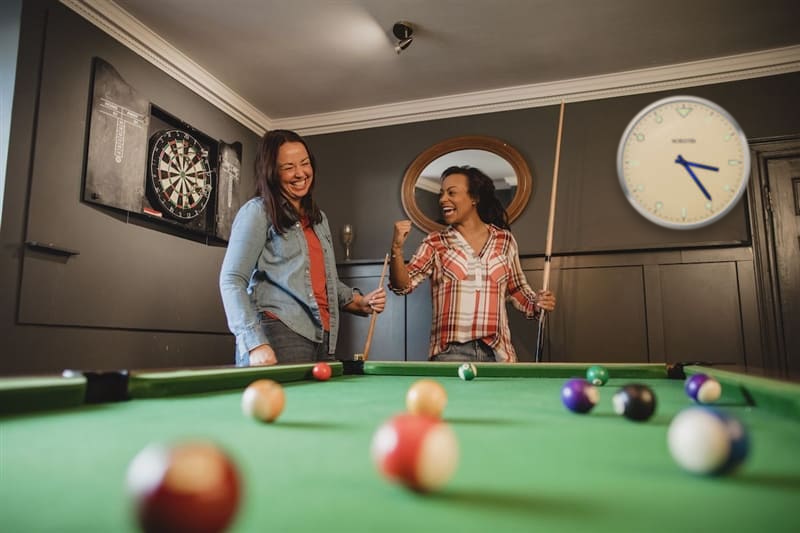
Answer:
3:24
